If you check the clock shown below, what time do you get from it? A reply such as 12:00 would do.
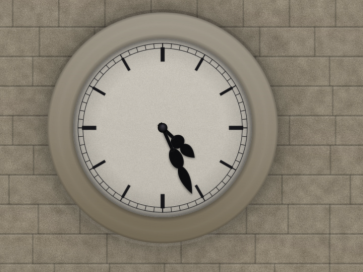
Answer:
4:26
